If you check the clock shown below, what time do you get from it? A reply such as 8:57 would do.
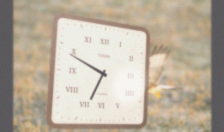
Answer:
6:49
